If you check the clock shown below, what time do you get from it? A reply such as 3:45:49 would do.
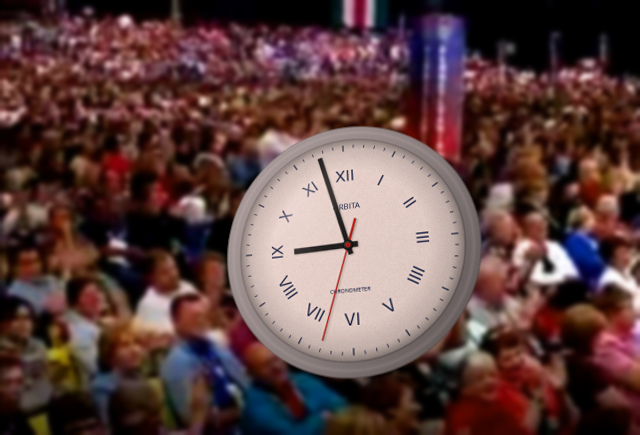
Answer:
8:57:33
